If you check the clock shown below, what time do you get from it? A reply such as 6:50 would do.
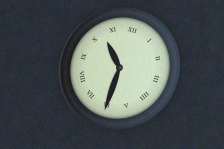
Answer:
10:30
